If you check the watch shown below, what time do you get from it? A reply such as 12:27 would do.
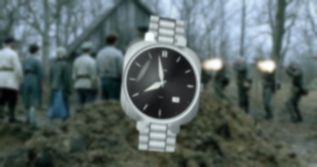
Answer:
7:58
